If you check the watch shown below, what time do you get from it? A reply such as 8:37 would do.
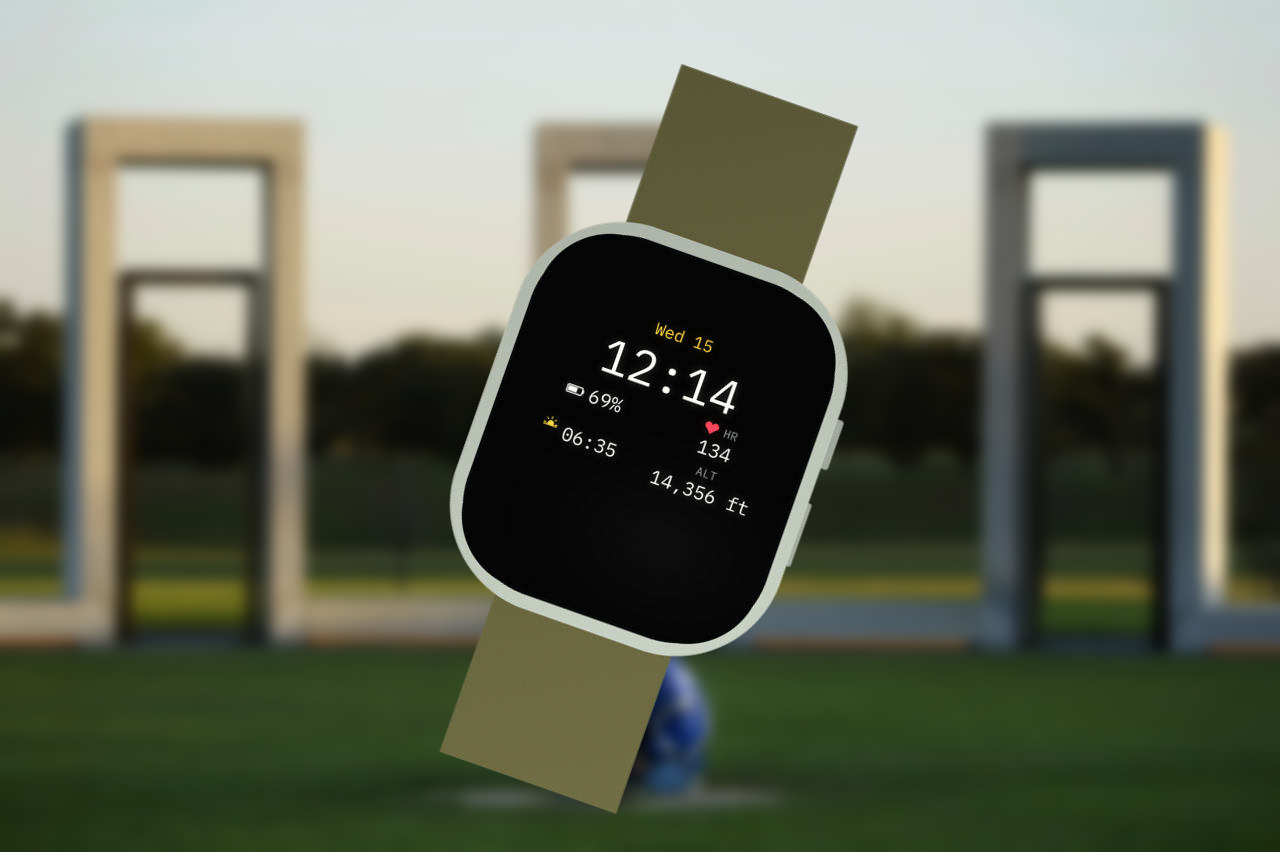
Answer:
12:14
